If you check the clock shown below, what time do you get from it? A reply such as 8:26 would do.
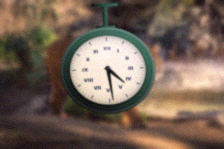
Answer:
4:29
